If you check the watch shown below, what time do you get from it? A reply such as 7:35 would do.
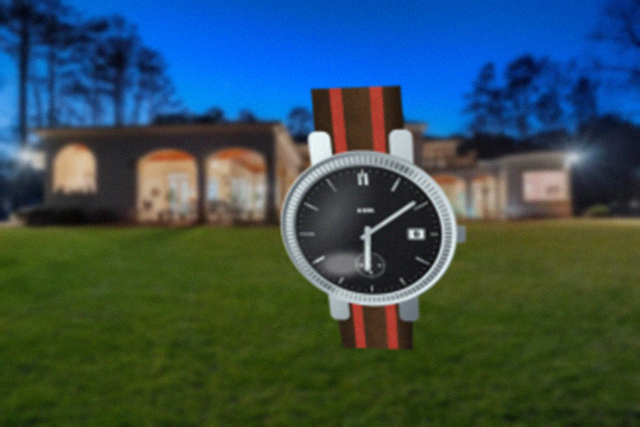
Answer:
6:09
